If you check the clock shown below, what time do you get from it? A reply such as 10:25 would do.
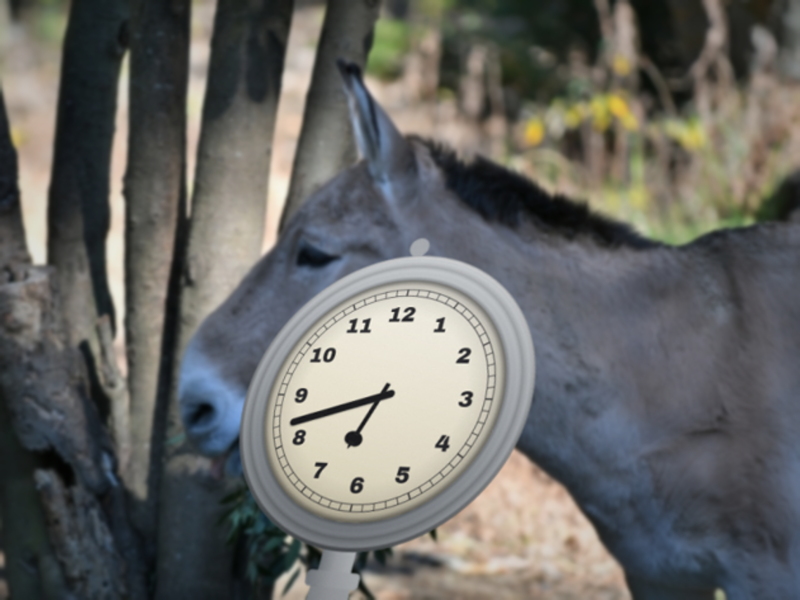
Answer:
6:42
